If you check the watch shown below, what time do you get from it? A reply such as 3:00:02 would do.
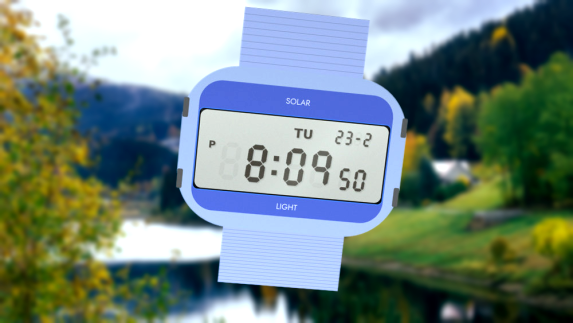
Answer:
8:09:50
